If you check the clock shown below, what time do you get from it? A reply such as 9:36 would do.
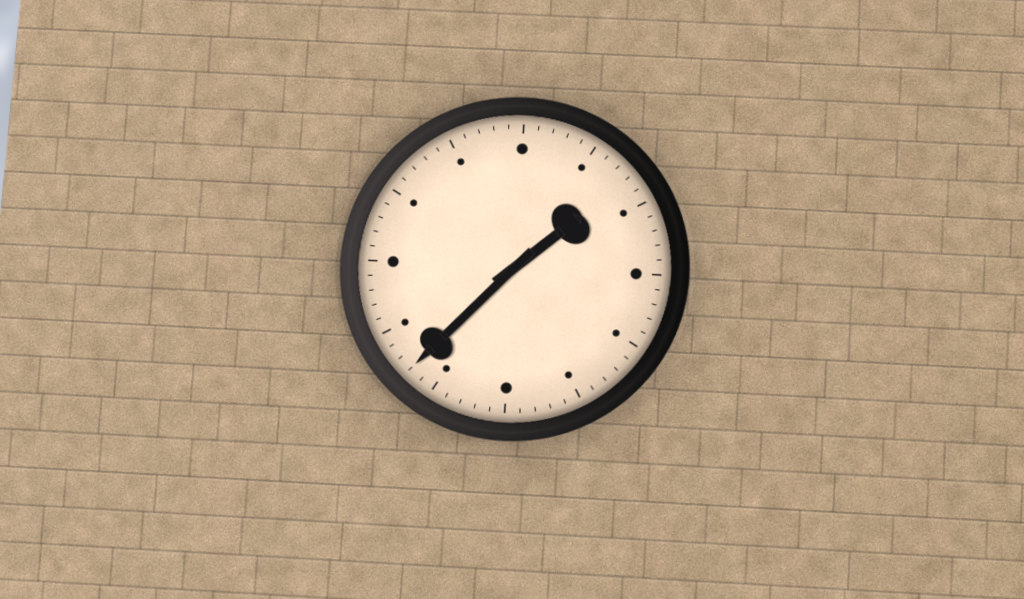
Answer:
1:37
